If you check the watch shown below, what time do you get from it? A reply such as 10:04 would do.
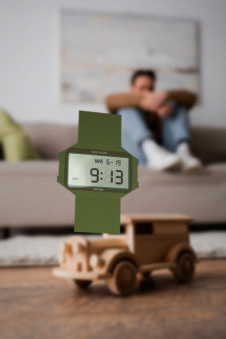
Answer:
9:13
